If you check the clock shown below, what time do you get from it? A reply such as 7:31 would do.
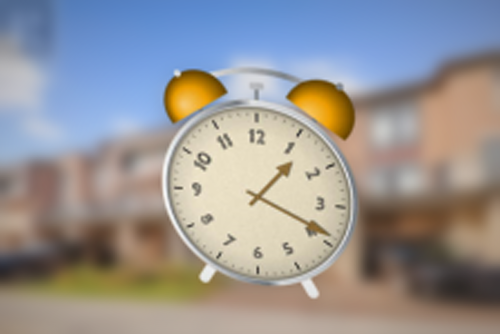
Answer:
1:19
